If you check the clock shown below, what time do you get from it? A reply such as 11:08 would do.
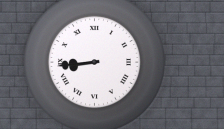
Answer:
8:44
